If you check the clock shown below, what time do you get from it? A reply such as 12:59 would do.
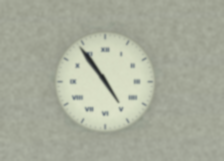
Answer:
4:54
